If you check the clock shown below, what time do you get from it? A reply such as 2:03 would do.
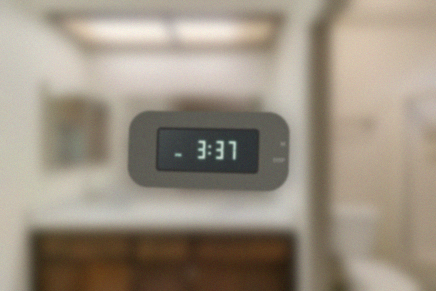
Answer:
3:37
